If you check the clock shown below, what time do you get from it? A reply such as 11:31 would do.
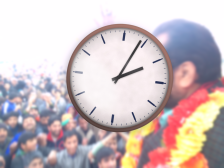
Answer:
2:04
